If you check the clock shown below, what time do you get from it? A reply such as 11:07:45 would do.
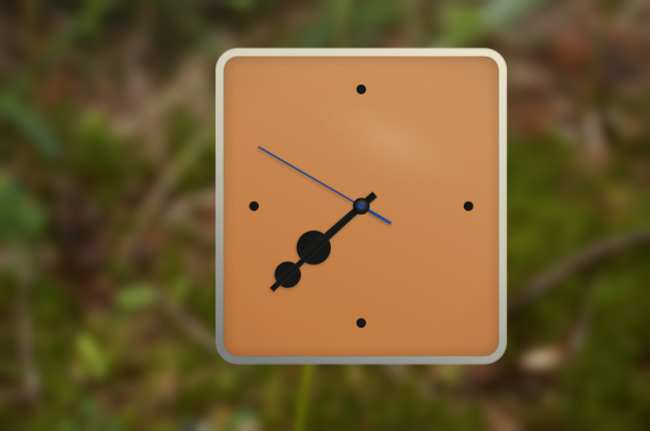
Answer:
7:37:50
